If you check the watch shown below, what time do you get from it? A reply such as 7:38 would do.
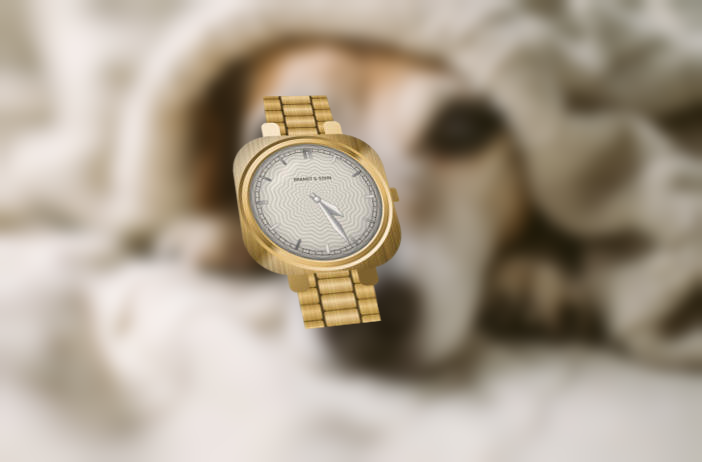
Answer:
4:26
